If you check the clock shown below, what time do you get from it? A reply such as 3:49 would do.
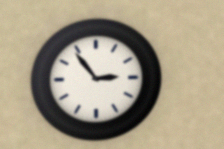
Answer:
2:54
